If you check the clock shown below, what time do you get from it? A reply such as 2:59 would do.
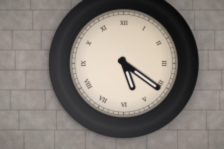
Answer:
5:21
